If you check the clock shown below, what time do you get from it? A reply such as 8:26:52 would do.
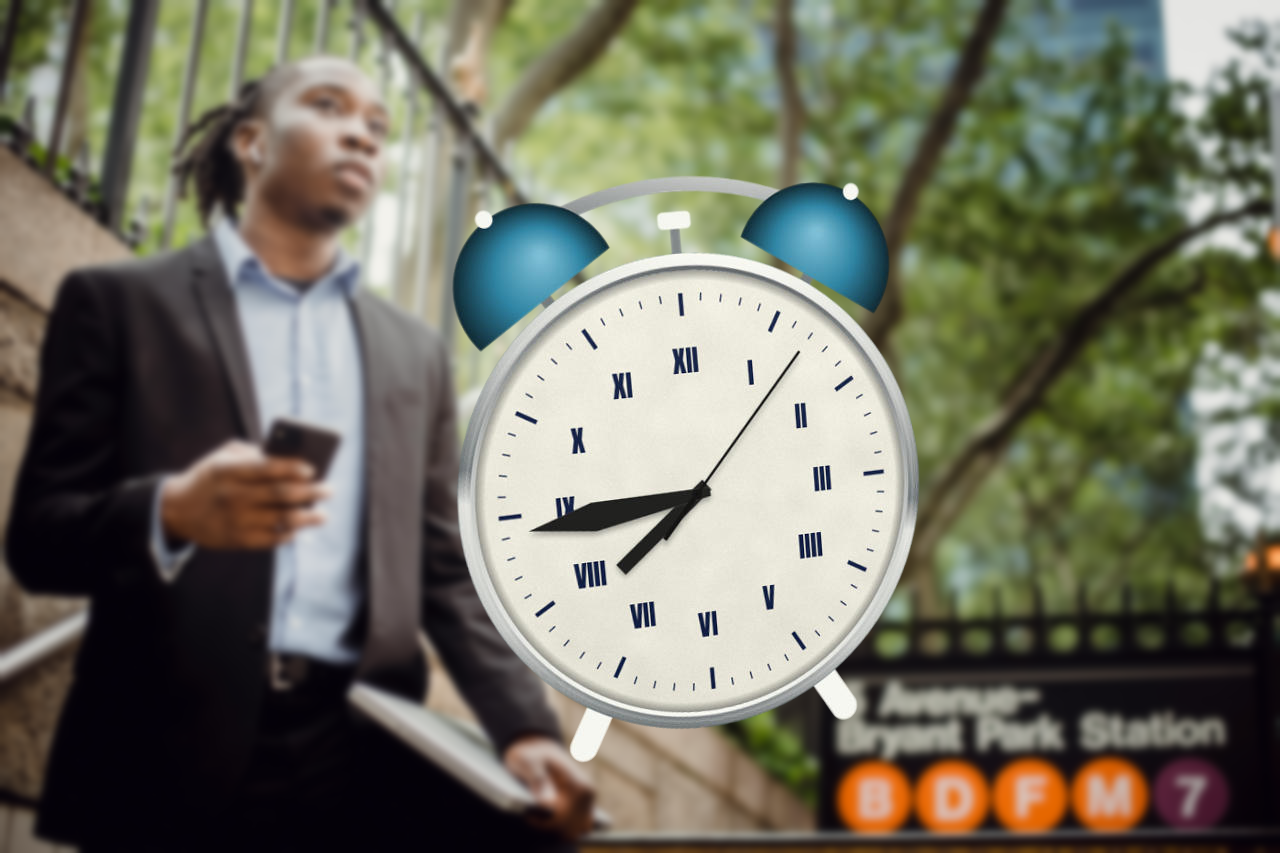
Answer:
7:44:07
